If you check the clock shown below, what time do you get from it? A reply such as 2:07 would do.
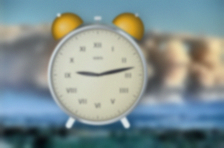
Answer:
9:13
